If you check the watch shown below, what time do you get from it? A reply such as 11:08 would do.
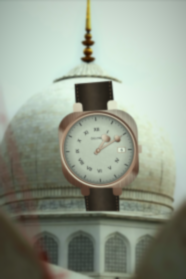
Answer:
1:10
